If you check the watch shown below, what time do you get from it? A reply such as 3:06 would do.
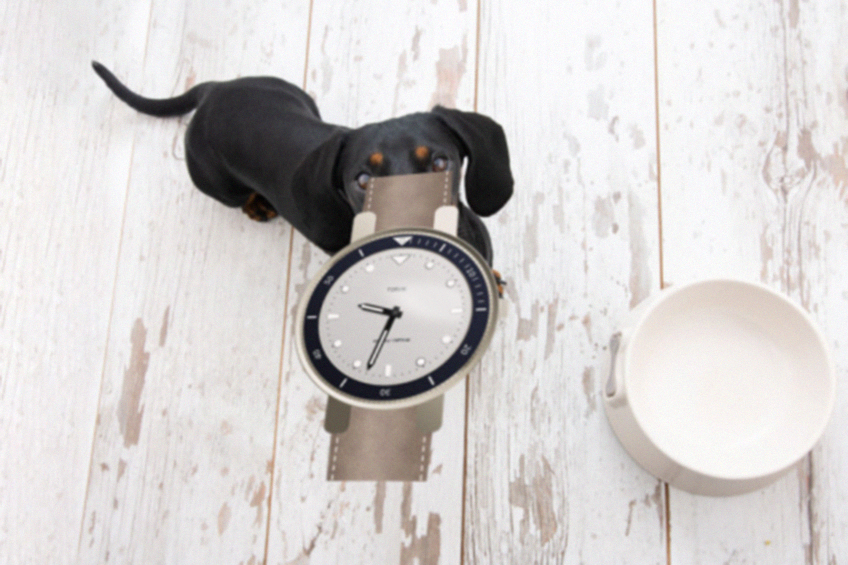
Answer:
9:33
